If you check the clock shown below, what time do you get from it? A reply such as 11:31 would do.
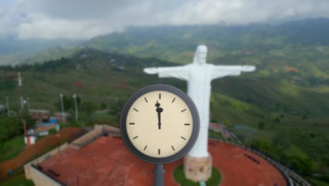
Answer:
11:59
